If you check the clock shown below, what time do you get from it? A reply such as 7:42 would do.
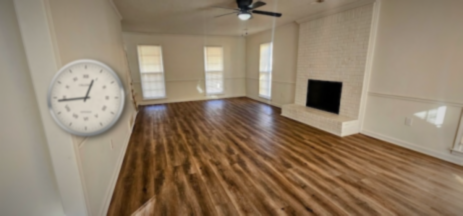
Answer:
12:44
